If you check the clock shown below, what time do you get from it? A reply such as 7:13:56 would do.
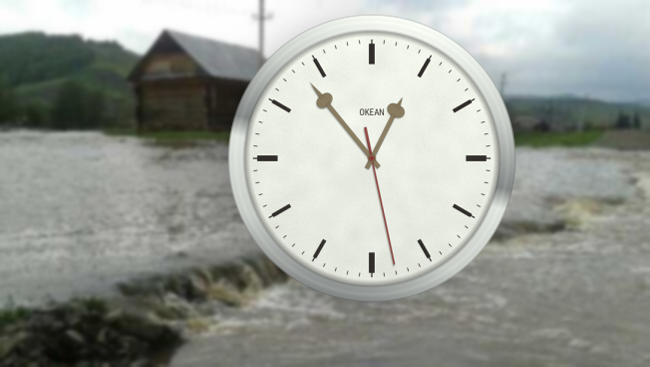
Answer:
12:53:28
